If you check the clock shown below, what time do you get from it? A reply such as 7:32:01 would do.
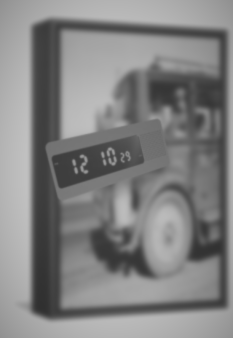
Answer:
12:10:29
